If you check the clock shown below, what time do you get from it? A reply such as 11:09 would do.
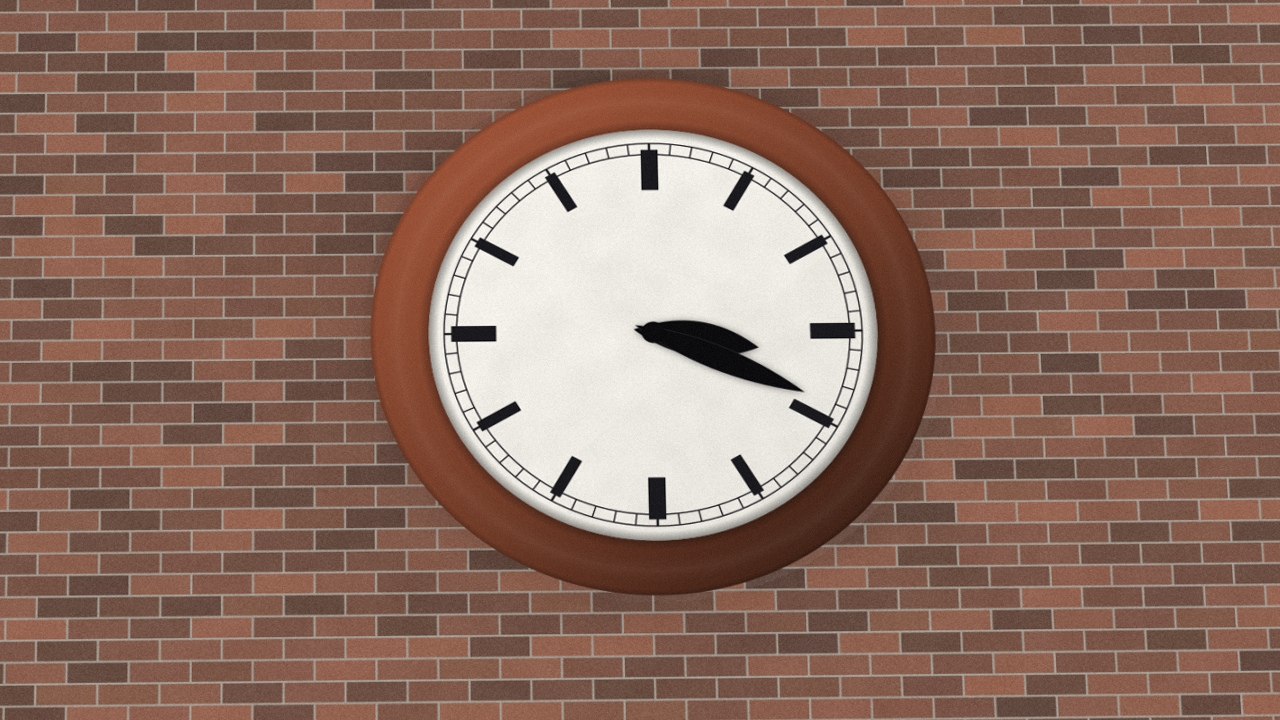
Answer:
3:19
